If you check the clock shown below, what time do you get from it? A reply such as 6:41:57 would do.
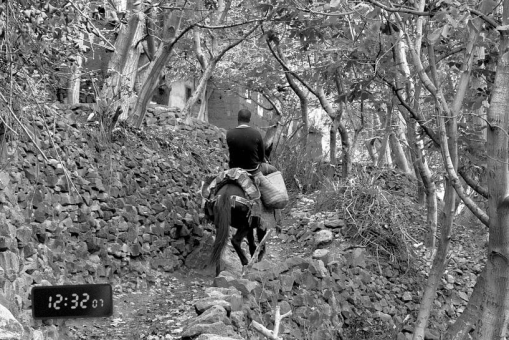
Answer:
12:32:07
